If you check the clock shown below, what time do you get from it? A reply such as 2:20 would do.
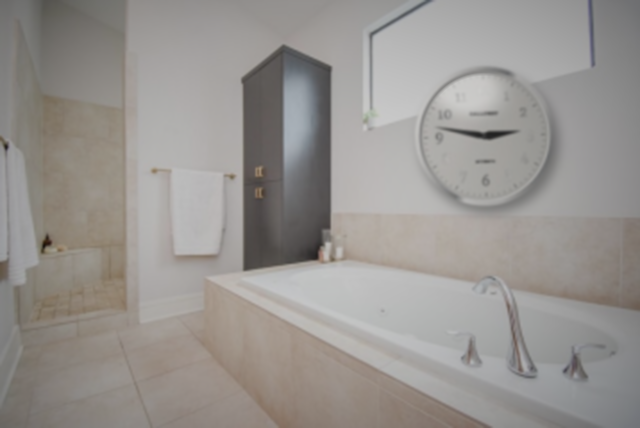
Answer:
2:47
